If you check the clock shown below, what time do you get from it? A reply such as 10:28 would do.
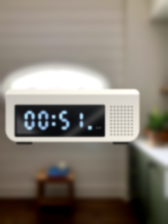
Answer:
0:51
